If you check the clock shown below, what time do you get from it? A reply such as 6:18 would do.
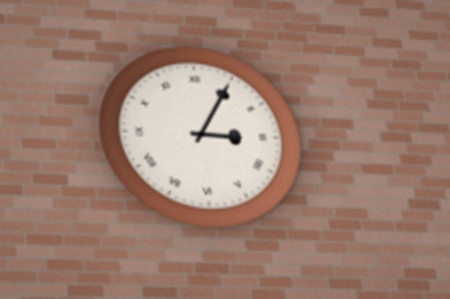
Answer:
3:05
